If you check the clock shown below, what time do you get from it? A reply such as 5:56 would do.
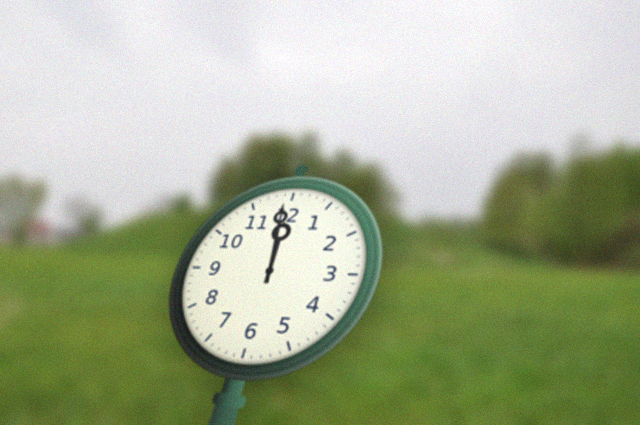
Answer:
11:59
